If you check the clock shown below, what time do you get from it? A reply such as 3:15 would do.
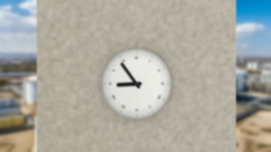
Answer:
8:54
